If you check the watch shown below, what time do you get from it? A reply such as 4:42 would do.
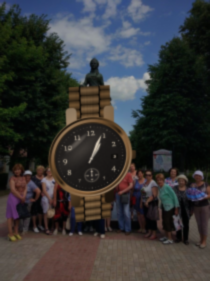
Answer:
1:04
